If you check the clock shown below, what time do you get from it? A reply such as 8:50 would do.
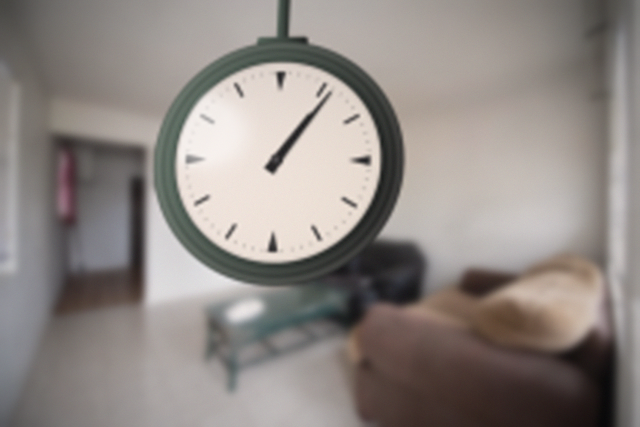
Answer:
1:06
